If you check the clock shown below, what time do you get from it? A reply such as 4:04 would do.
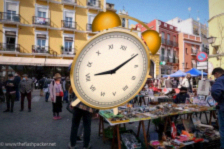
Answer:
8:06
